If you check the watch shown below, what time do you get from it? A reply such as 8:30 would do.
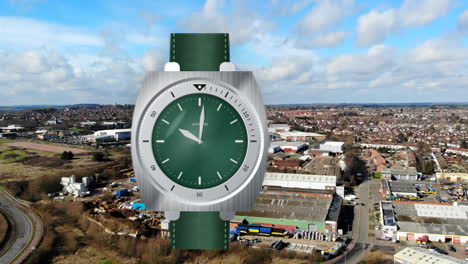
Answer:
10:01
